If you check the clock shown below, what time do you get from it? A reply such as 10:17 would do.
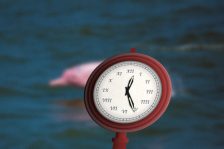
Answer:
12:26
